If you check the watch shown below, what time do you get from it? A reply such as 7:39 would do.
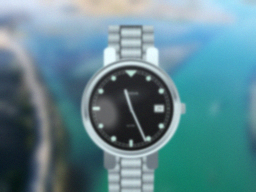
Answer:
11:26
